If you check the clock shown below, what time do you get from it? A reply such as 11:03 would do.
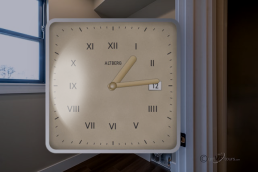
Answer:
1:14
